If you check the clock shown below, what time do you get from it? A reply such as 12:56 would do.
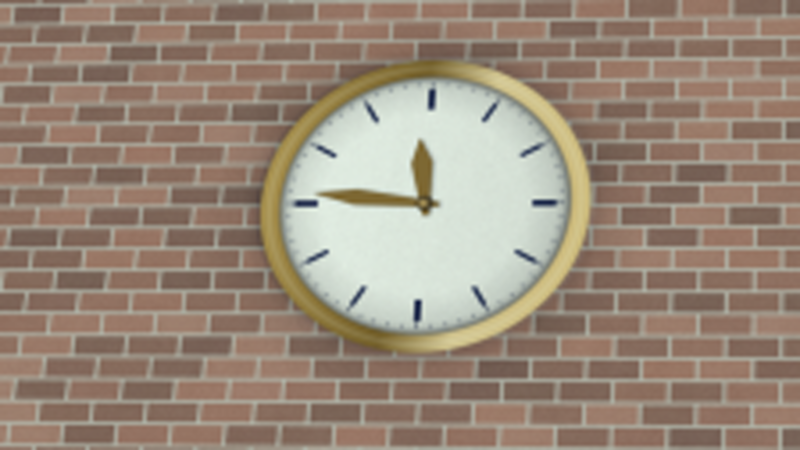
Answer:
11:46
